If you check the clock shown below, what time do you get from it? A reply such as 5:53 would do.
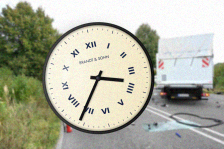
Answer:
3:36
